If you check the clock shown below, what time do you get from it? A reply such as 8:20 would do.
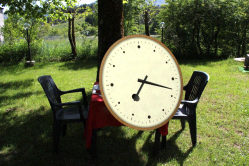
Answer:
7:18
